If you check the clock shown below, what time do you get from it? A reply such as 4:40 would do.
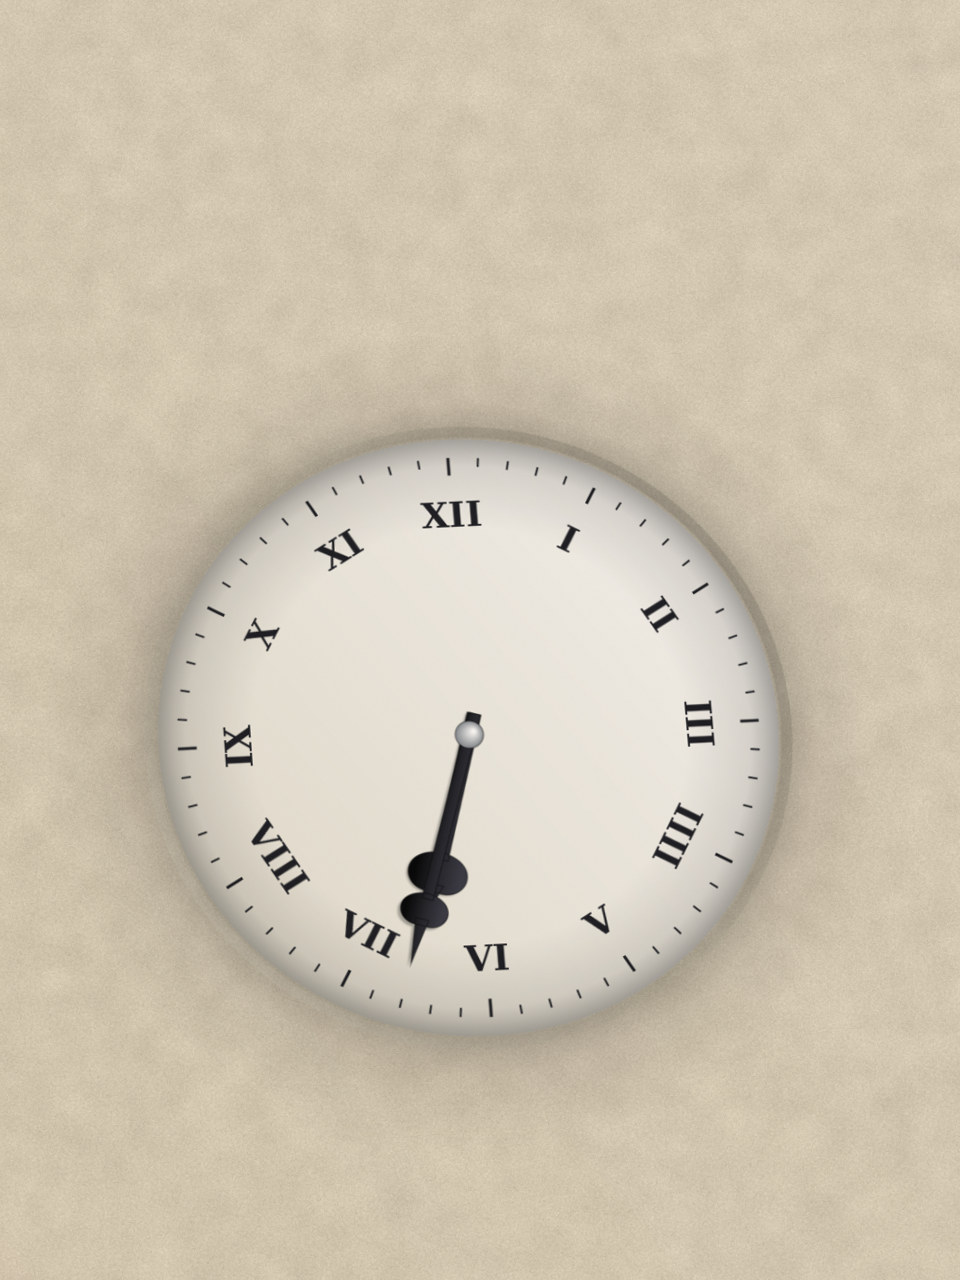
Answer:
6:33
